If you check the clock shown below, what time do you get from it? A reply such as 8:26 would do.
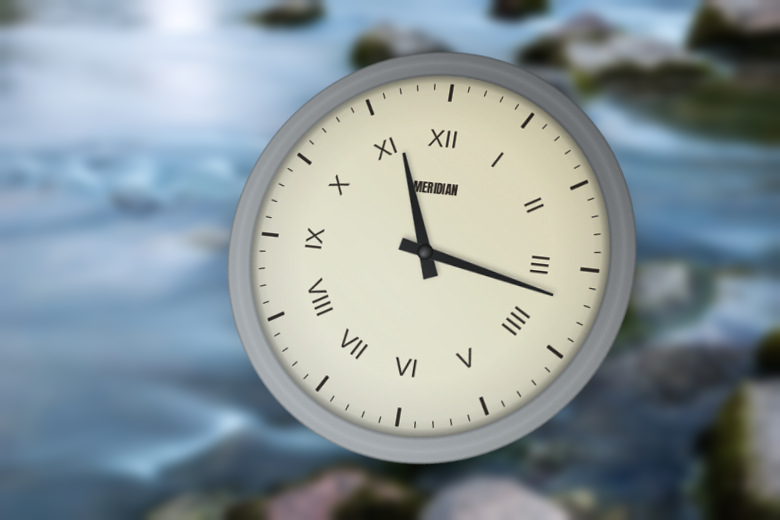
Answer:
11:17
